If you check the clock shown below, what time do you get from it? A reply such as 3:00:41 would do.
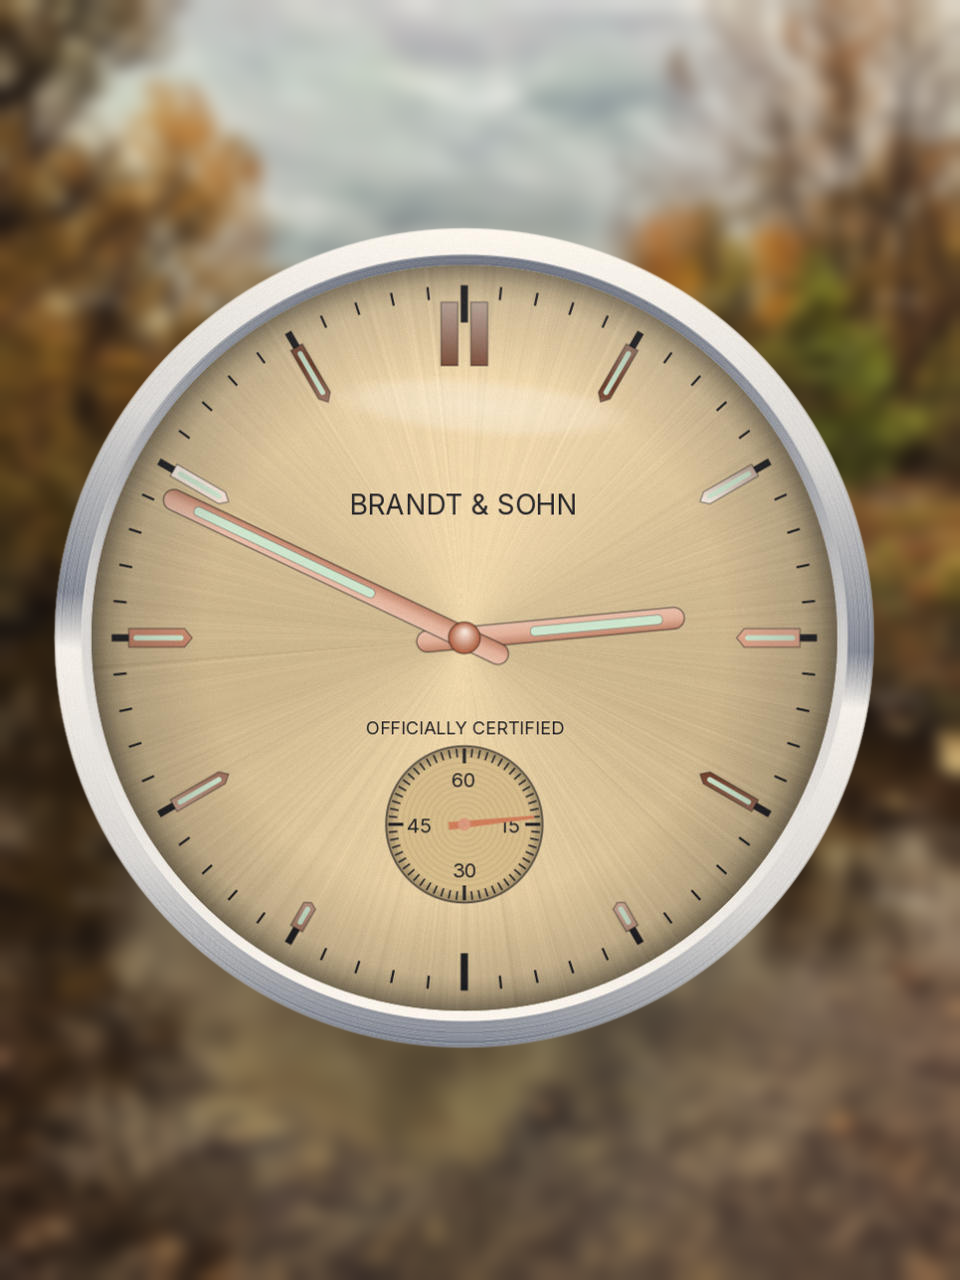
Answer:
2:49:14
